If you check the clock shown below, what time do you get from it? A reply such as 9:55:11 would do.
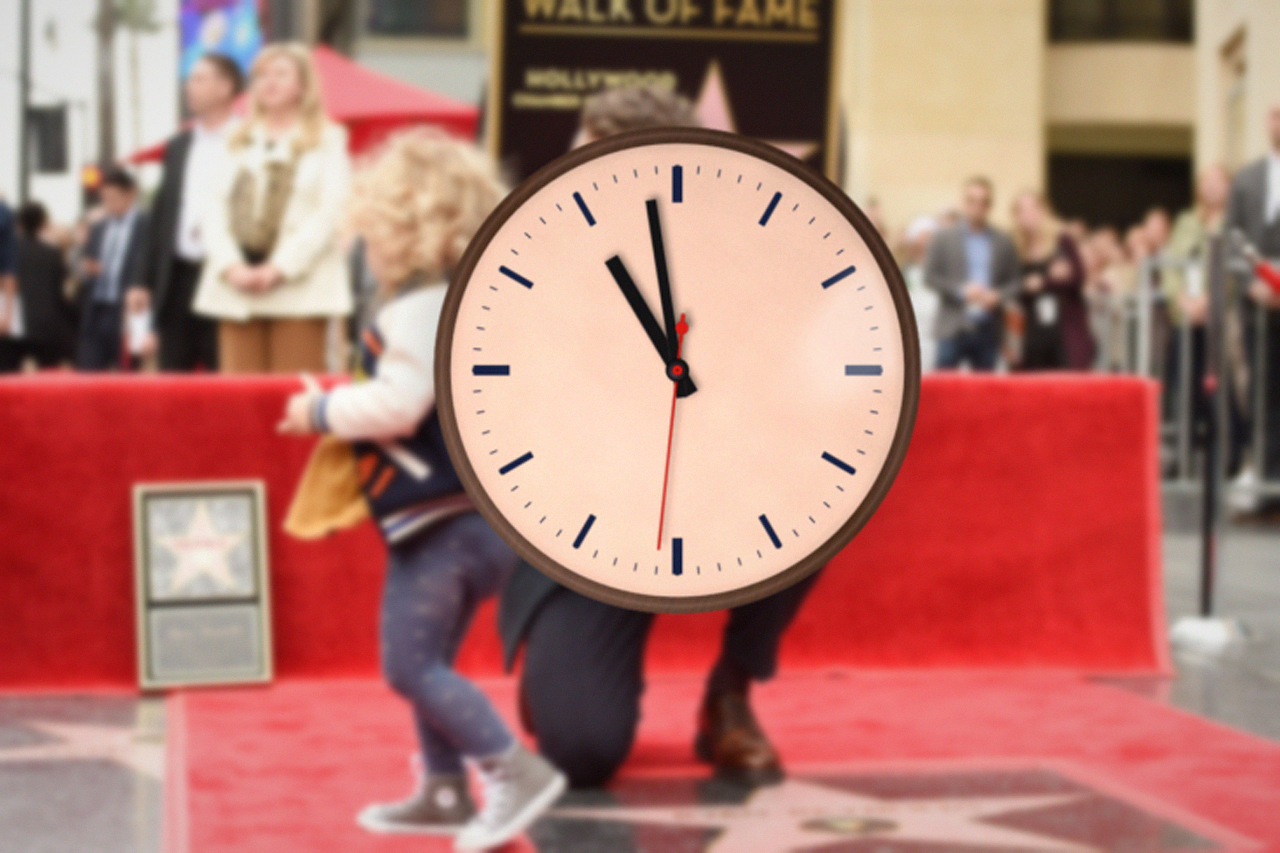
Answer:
10:58:31
